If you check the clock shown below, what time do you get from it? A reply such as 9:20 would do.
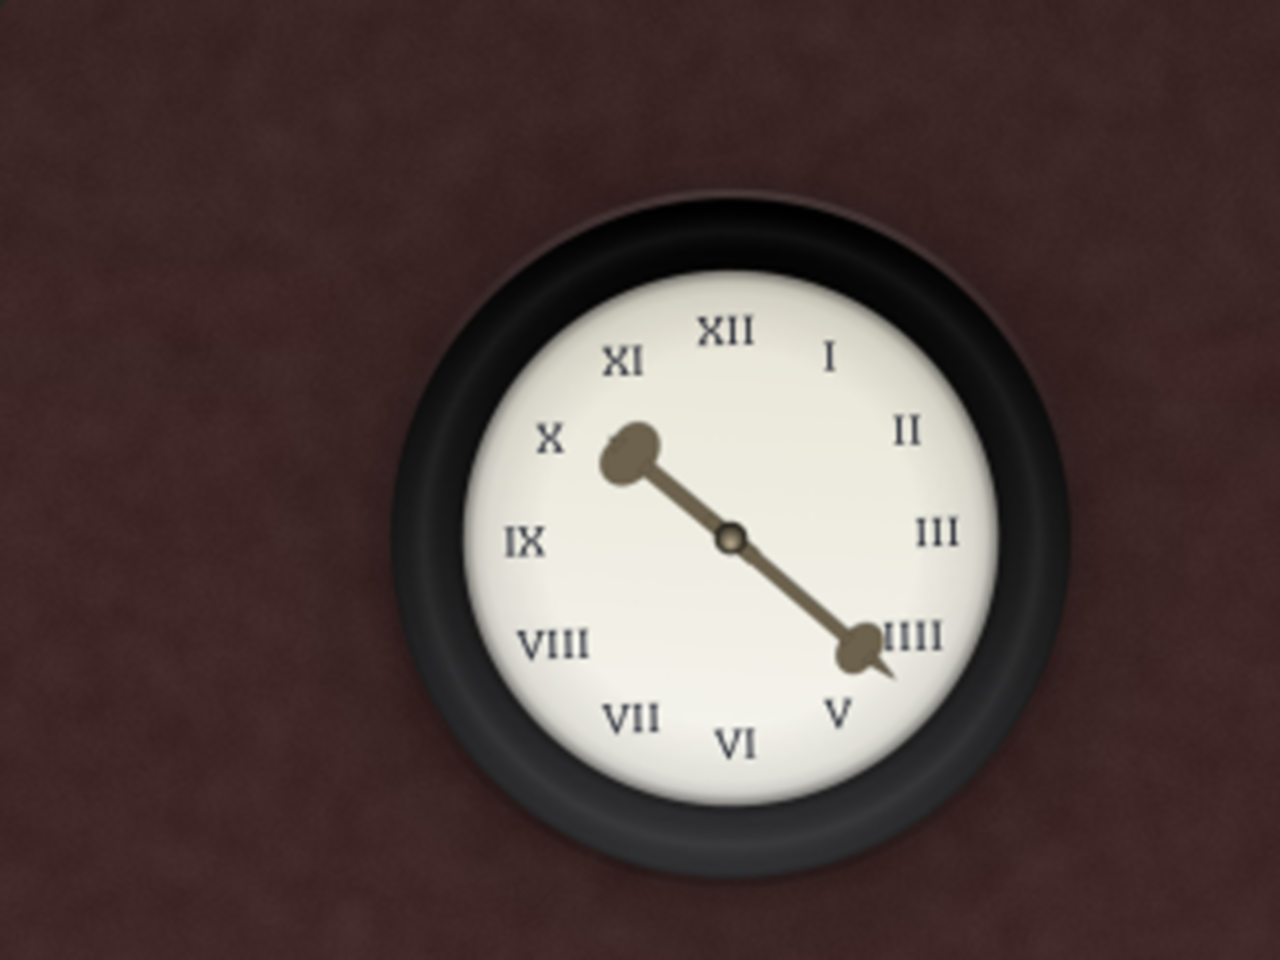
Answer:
10:22
